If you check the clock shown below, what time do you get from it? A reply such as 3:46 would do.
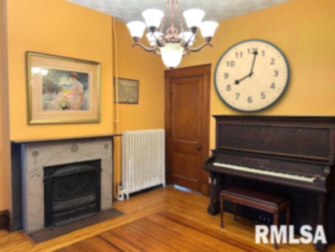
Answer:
8:02
